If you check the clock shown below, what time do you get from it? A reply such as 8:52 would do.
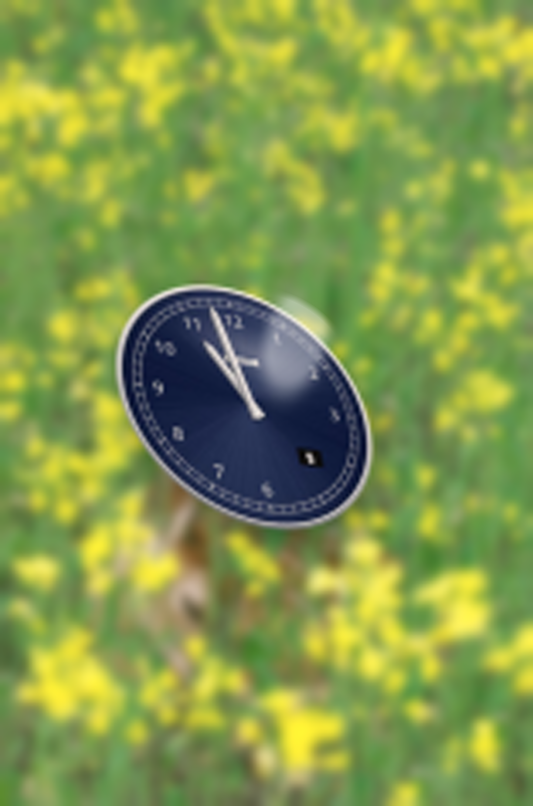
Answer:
10:58
